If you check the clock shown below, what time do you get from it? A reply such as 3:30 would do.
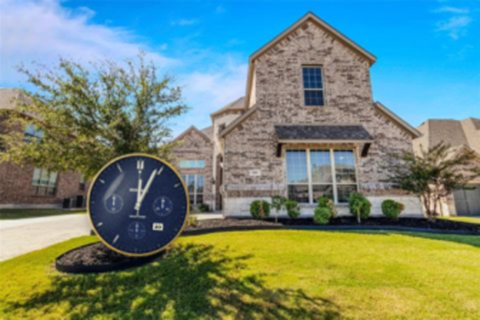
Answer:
12:04
